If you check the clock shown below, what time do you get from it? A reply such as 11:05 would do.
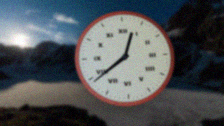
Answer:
12:39
